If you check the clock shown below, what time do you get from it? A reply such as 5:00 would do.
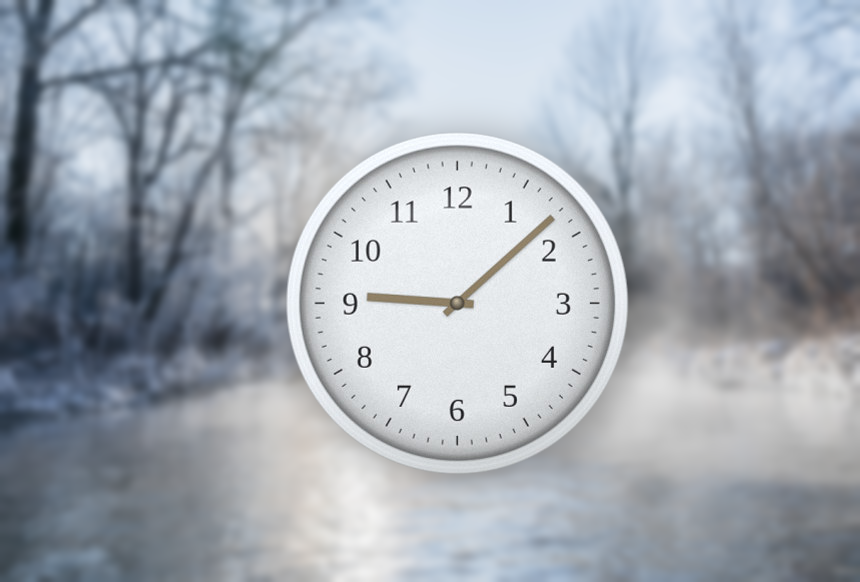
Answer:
9:08
